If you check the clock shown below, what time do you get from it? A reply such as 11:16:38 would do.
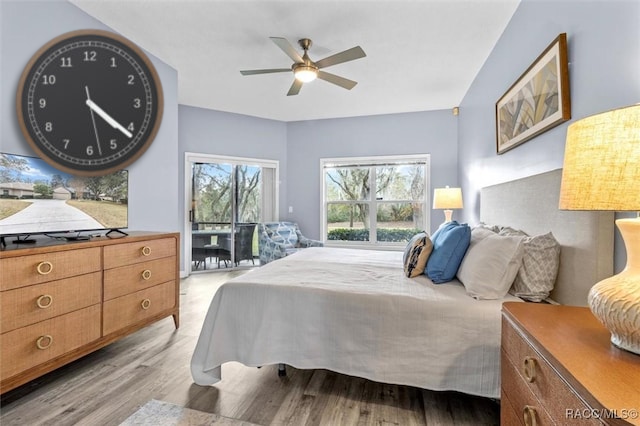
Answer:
4:21:28
